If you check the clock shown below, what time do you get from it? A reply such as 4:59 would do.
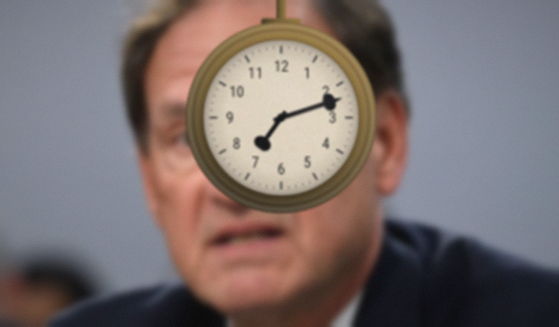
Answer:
7:12
